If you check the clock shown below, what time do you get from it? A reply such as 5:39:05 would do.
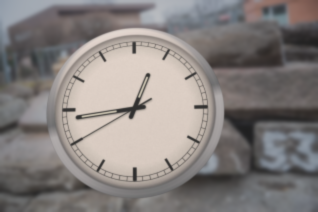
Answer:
12:43:40
